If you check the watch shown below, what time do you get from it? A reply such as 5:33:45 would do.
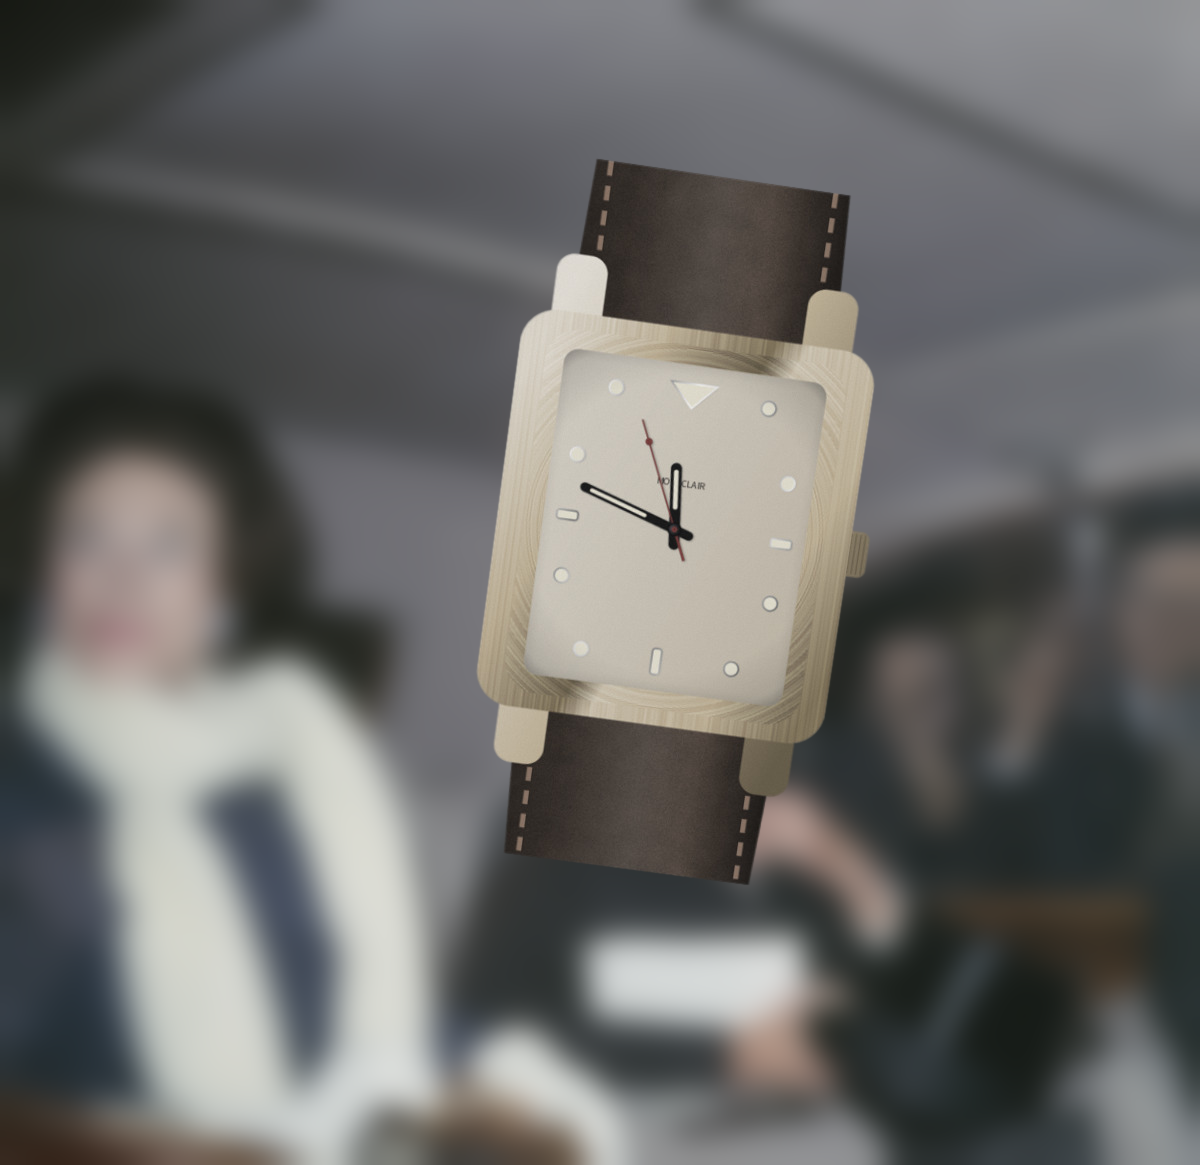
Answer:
11:47:56
